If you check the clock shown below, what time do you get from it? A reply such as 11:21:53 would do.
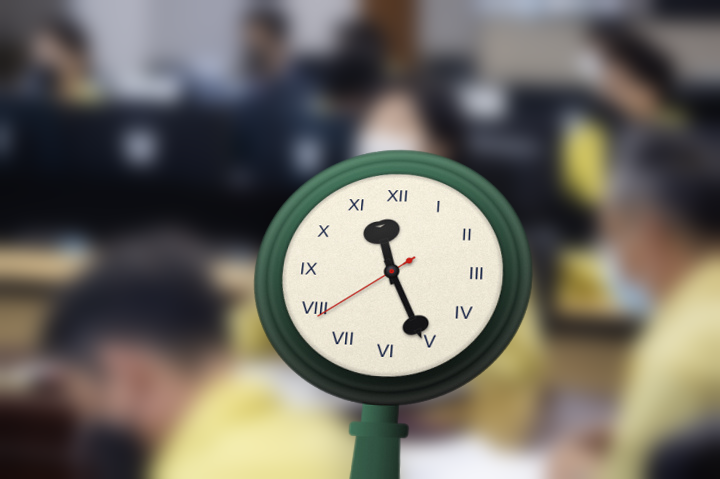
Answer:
11:25:39
